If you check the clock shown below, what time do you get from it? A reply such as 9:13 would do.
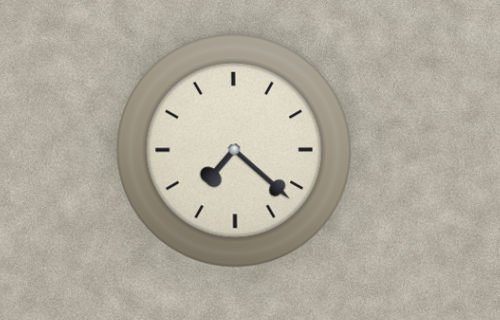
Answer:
7:22
